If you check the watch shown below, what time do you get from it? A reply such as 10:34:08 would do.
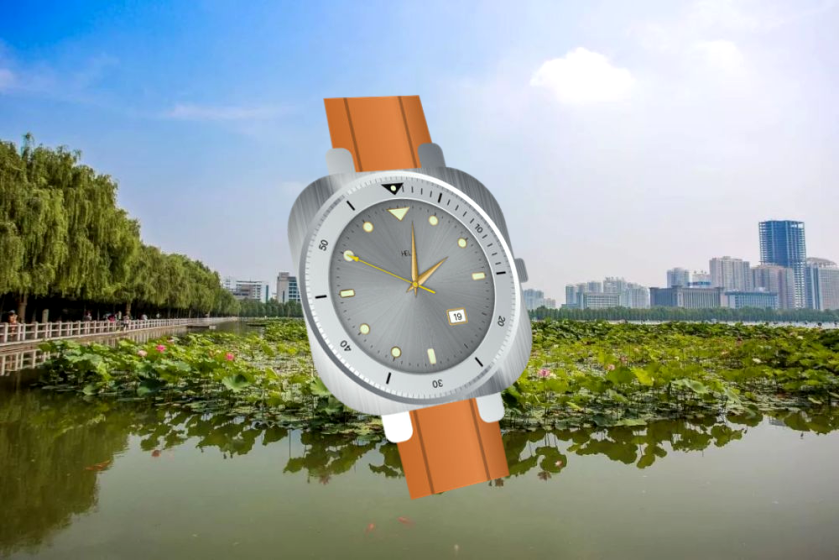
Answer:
2:01:50
